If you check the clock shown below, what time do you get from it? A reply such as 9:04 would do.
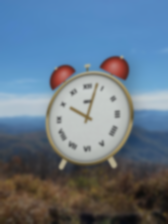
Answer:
10:03
